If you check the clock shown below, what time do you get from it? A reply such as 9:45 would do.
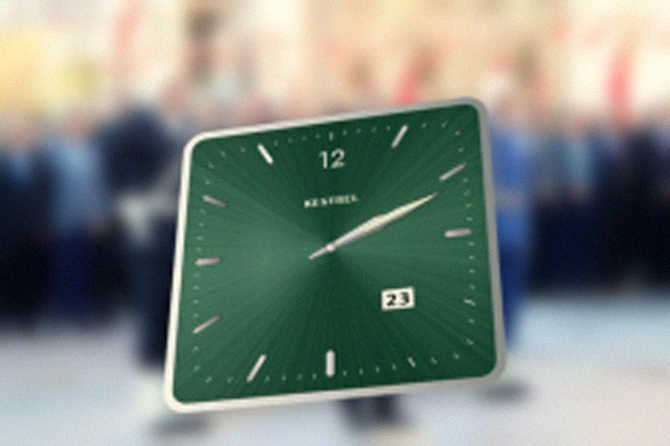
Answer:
2:11
